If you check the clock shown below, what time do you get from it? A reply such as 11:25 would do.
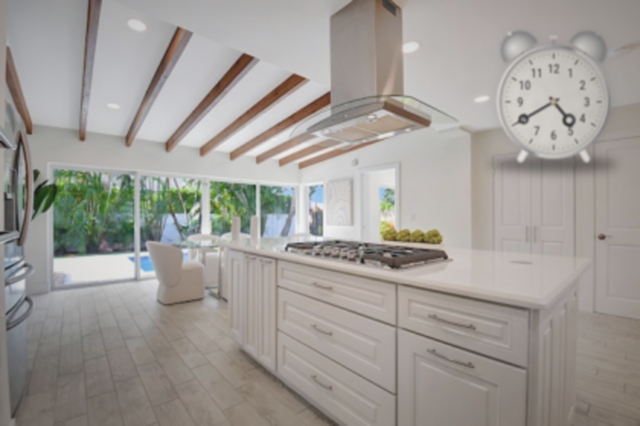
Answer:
4:40
